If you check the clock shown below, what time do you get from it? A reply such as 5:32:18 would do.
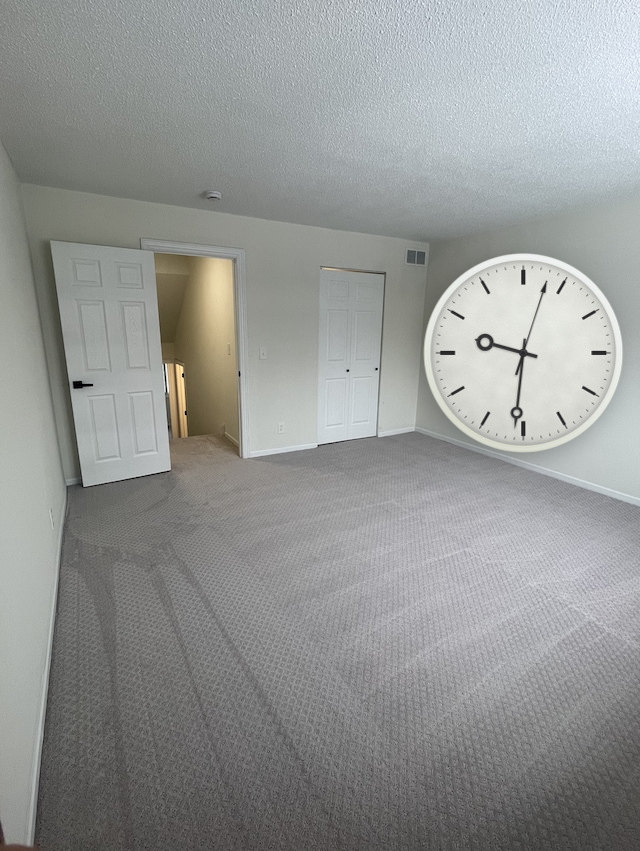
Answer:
9:31:03
